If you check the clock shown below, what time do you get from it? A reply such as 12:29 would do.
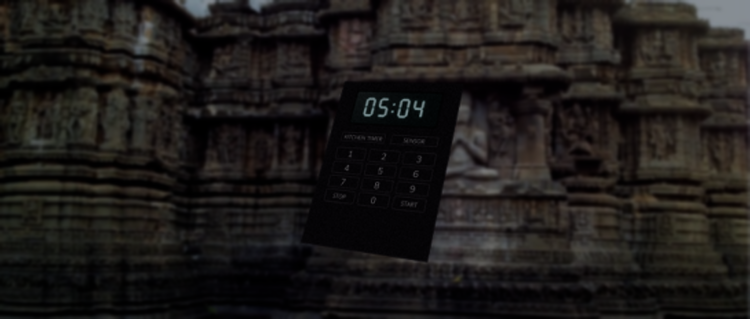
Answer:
5:04
